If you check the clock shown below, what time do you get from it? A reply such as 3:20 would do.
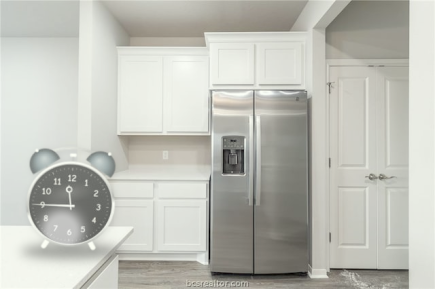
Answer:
11:45
